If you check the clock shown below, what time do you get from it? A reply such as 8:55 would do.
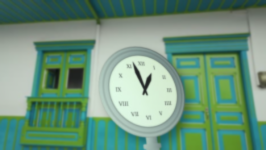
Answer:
12:57
